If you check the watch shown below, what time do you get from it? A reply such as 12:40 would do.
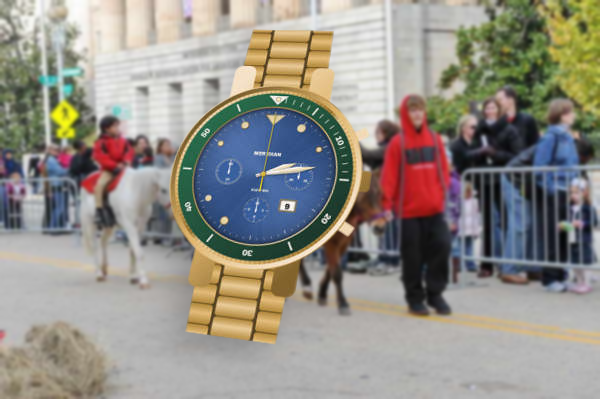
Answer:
2:13
